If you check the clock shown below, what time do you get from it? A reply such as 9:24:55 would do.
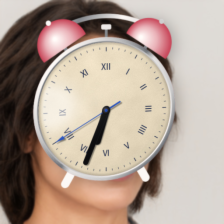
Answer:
6:33:40
